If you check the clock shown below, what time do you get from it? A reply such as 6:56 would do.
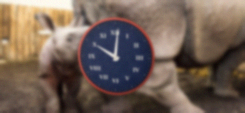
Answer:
10:01
